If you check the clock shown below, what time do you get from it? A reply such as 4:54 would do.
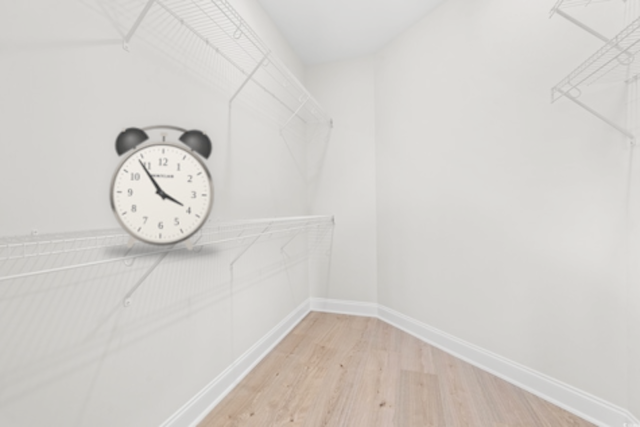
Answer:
3:54
